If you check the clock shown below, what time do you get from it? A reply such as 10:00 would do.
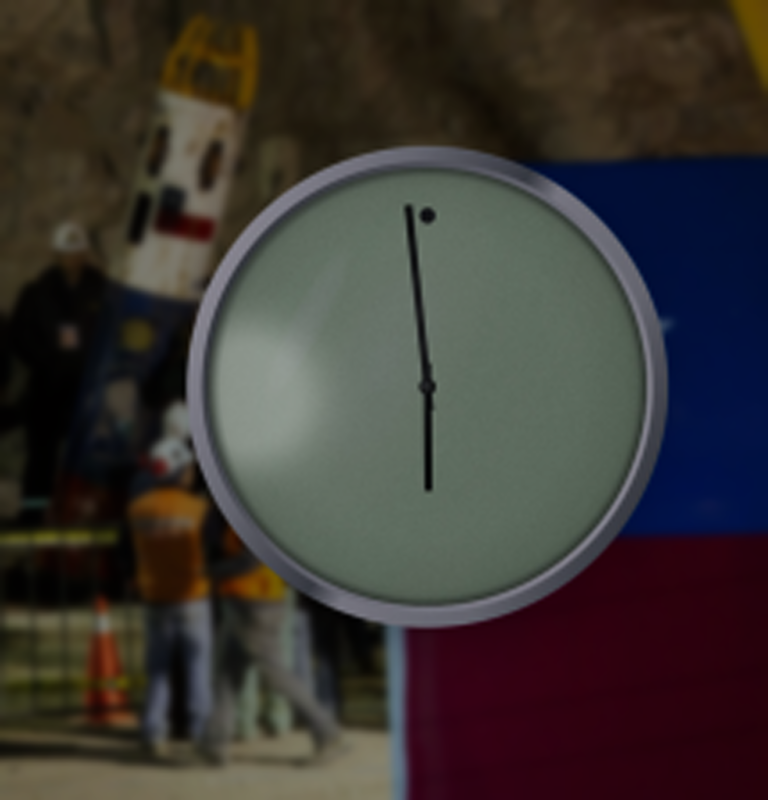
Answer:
5:59
